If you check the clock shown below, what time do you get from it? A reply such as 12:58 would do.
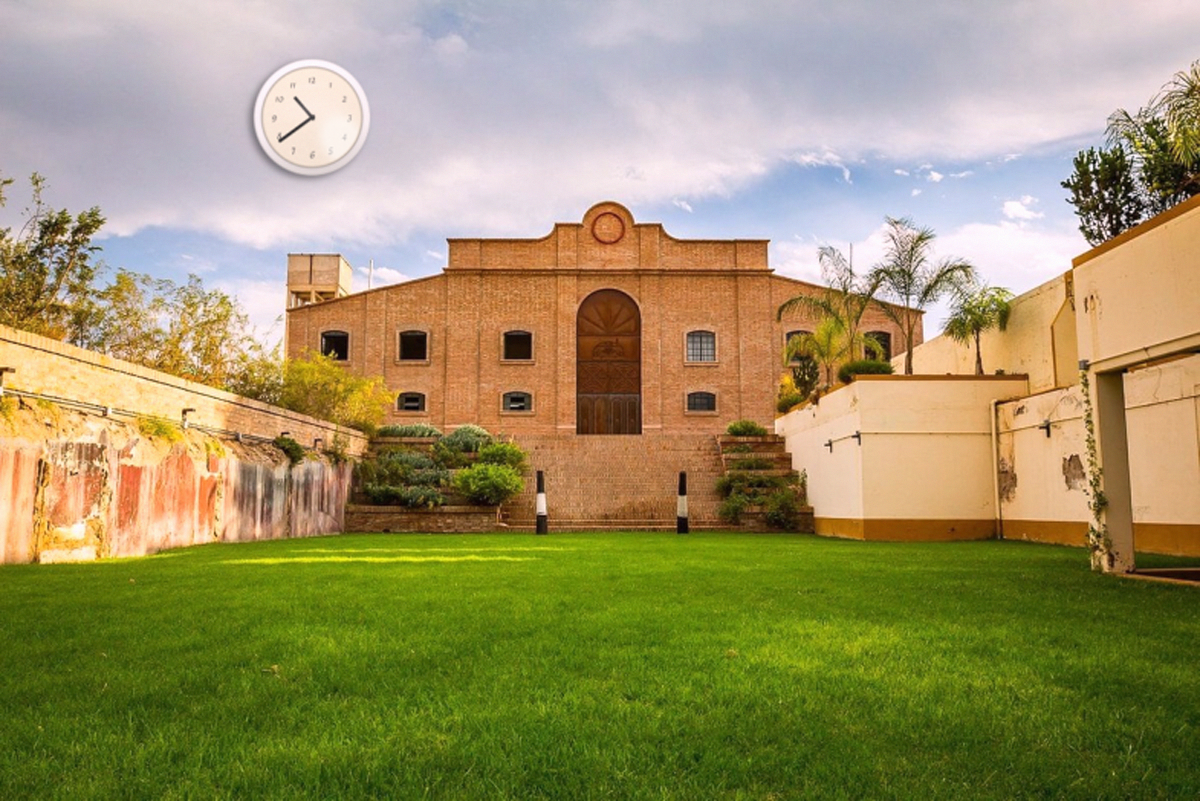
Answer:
10:39
